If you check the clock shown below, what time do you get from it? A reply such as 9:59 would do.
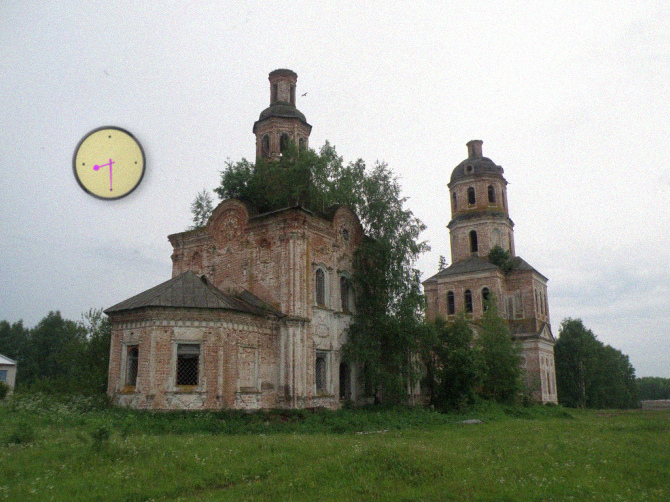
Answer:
8:30
